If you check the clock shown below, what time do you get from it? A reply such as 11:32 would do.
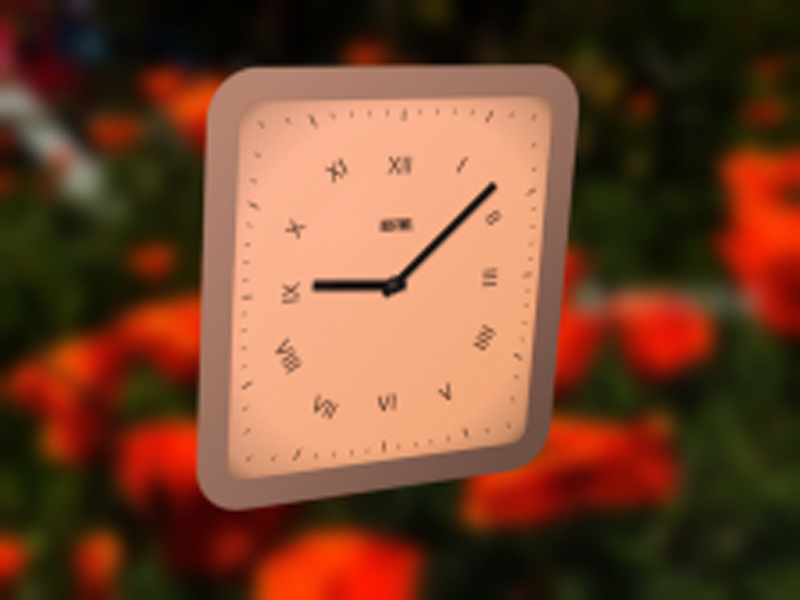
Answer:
9:08
